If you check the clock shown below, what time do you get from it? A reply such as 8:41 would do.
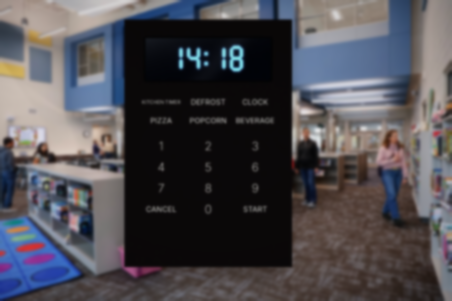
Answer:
14:18
